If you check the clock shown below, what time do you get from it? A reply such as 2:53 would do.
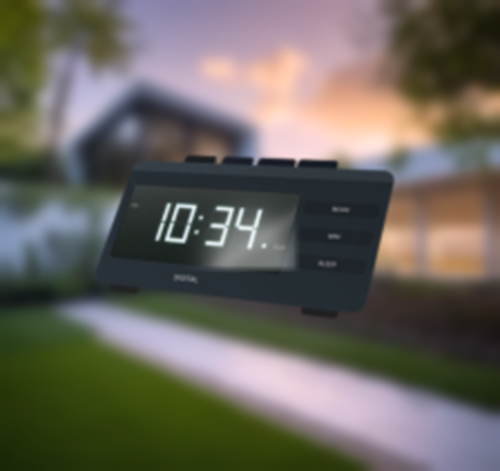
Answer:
10:34
